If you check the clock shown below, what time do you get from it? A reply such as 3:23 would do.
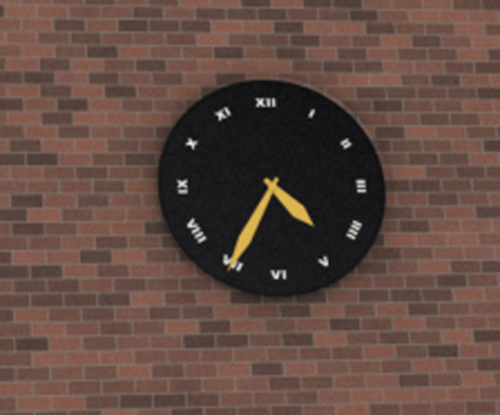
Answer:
4:35
